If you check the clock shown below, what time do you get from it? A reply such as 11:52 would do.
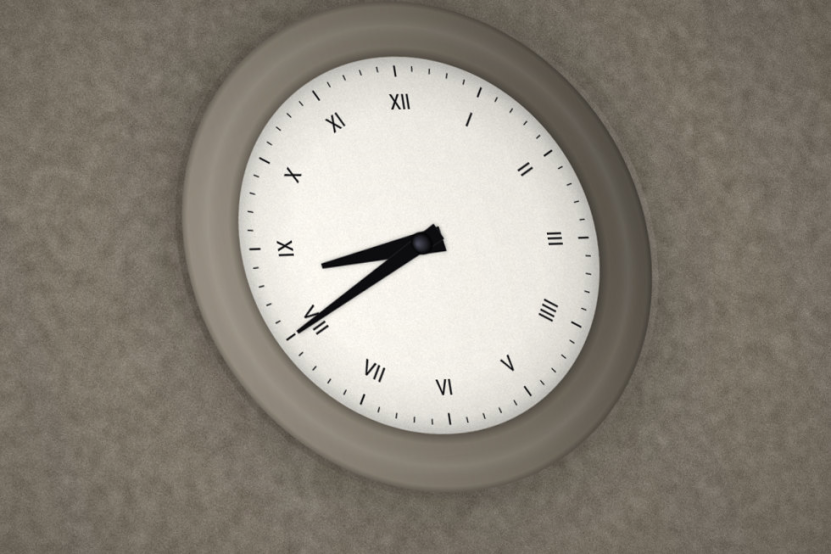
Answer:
8:40
